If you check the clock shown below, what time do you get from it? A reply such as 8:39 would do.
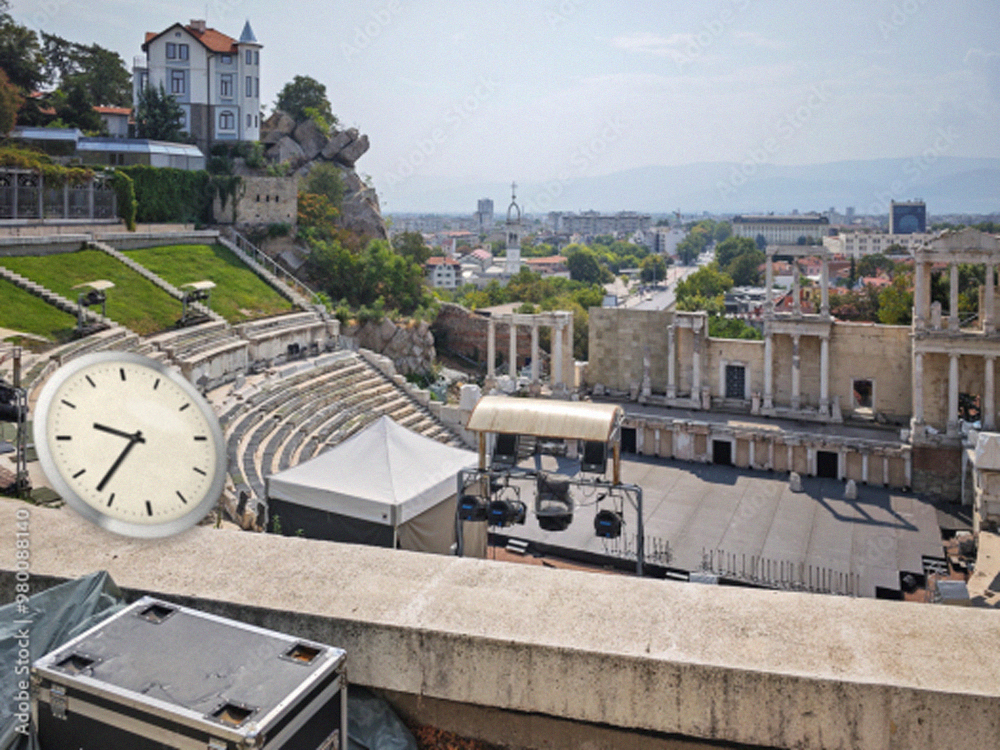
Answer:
9:37
